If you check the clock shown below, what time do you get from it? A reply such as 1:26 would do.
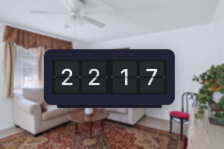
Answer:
22:17
